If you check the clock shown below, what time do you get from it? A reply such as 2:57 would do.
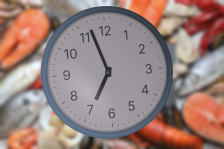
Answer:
6:57
